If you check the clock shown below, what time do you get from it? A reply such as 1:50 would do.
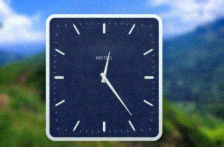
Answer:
12:24
